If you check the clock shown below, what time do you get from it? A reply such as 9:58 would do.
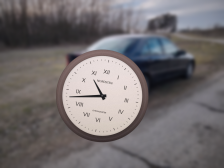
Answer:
10:43
